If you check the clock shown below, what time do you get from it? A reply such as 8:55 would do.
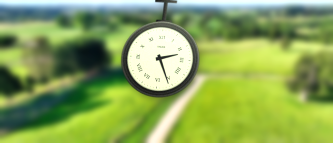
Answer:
2:26
